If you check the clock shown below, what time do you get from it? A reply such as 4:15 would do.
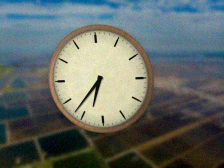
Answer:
6:37
